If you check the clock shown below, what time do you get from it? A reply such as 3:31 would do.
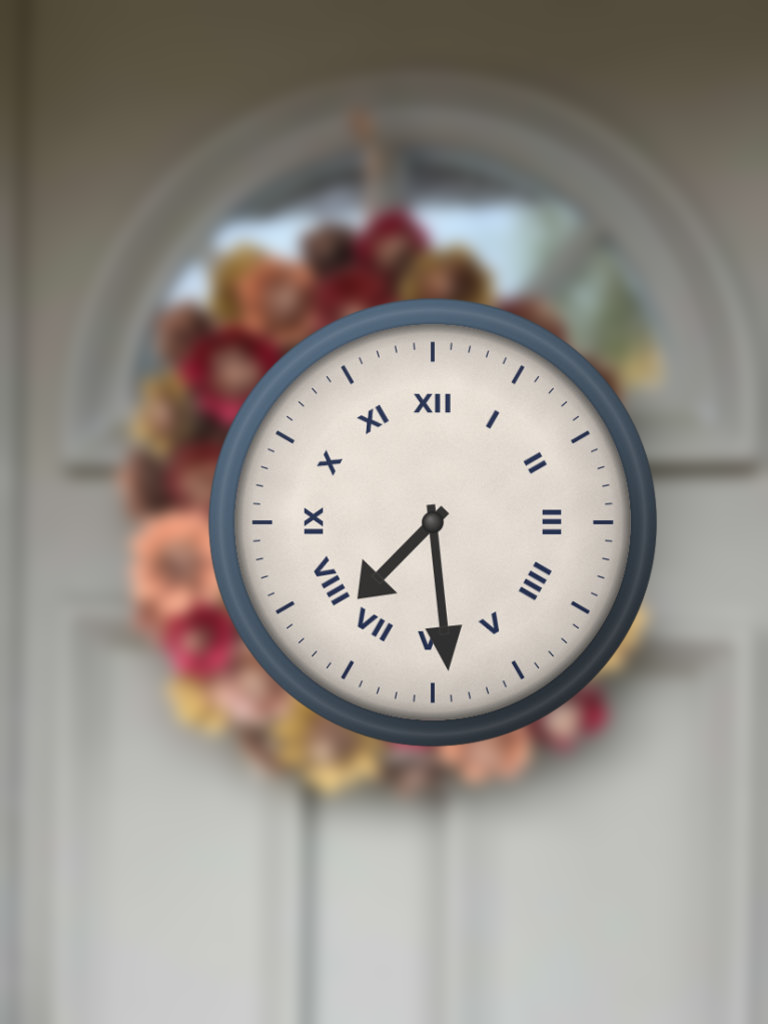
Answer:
7:29
